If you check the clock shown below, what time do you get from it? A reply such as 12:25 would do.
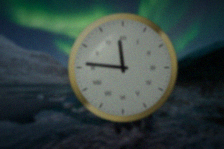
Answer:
11:46
